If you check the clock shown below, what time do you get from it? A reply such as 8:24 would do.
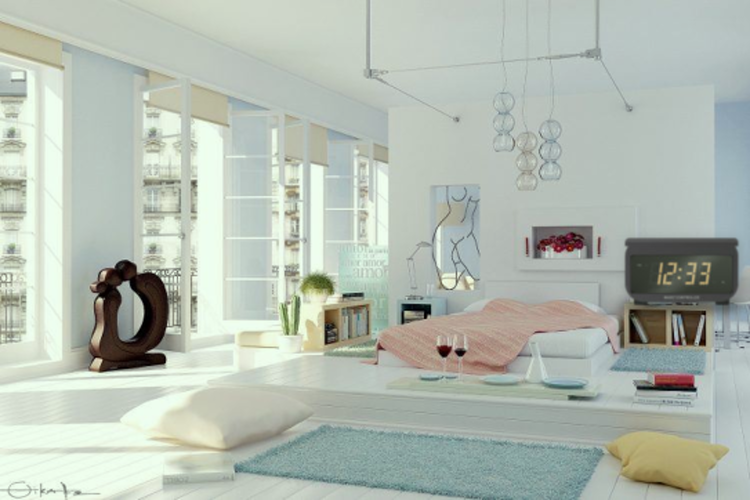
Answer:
12:33
